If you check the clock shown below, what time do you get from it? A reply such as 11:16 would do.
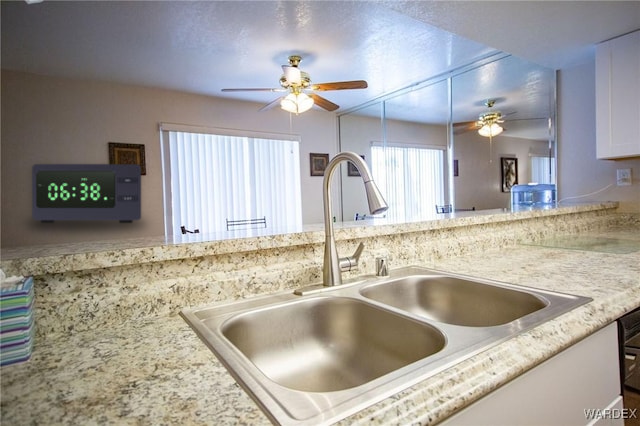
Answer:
6:38
